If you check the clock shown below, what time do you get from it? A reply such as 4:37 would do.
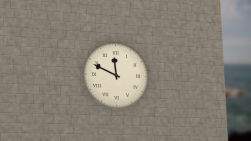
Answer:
11:49
